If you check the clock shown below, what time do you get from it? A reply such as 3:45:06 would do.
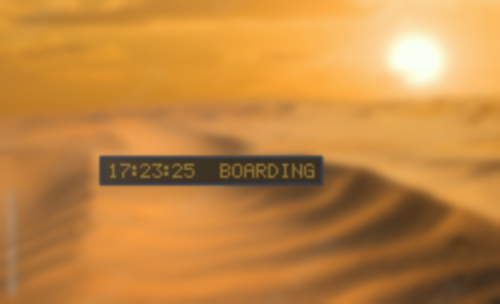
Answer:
17:23:25
